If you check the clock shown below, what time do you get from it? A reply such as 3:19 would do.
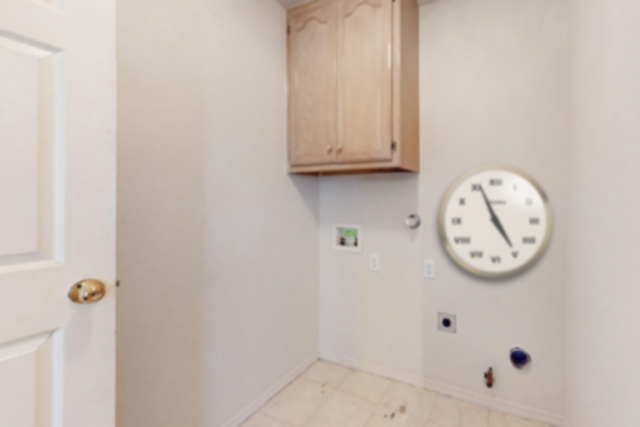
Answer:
4:56
